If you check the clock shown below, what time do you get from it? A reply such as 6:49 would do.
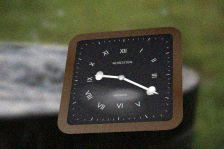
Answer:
9:20
